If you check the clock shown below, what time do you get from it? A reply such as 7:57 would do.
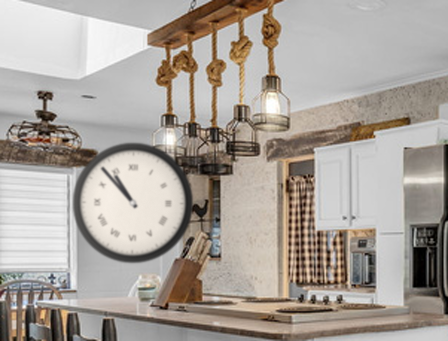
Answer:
10:53
